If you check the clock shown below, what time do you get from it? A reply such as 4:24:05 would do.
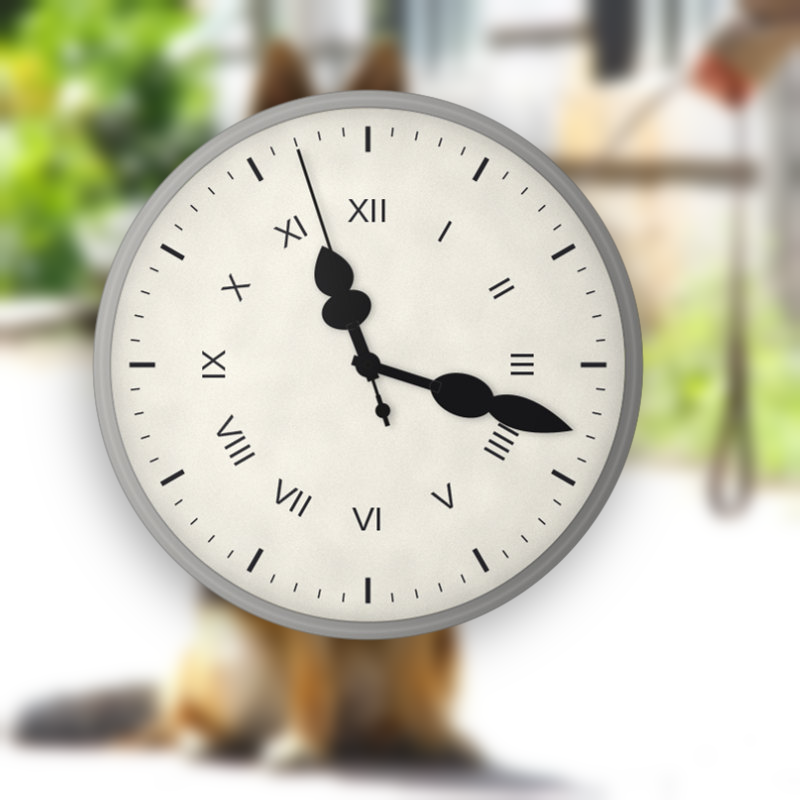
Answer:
11:17:57
